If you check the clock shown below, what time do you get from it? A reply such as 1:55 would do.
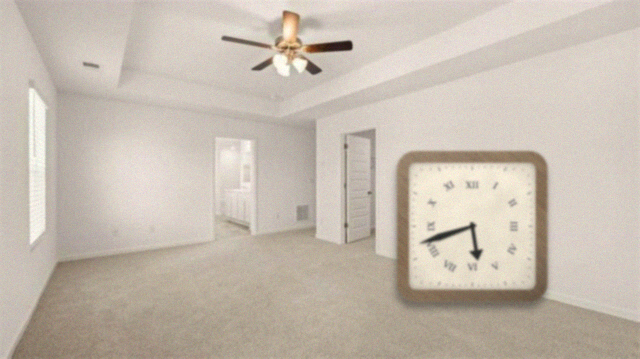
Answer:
5:42
